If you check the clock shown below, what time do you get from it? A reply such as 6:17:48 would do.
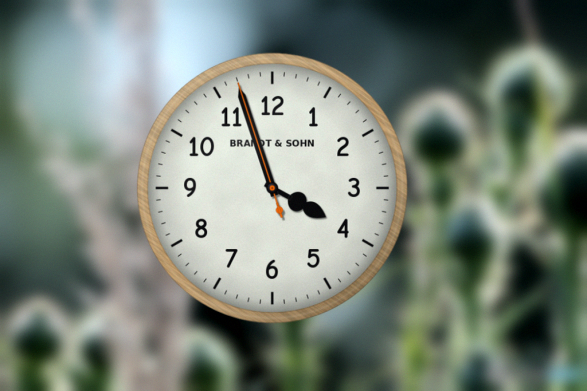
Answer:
3:56:57
